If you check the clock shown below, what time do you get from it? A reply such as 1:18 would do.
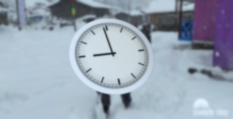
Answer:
8:59
